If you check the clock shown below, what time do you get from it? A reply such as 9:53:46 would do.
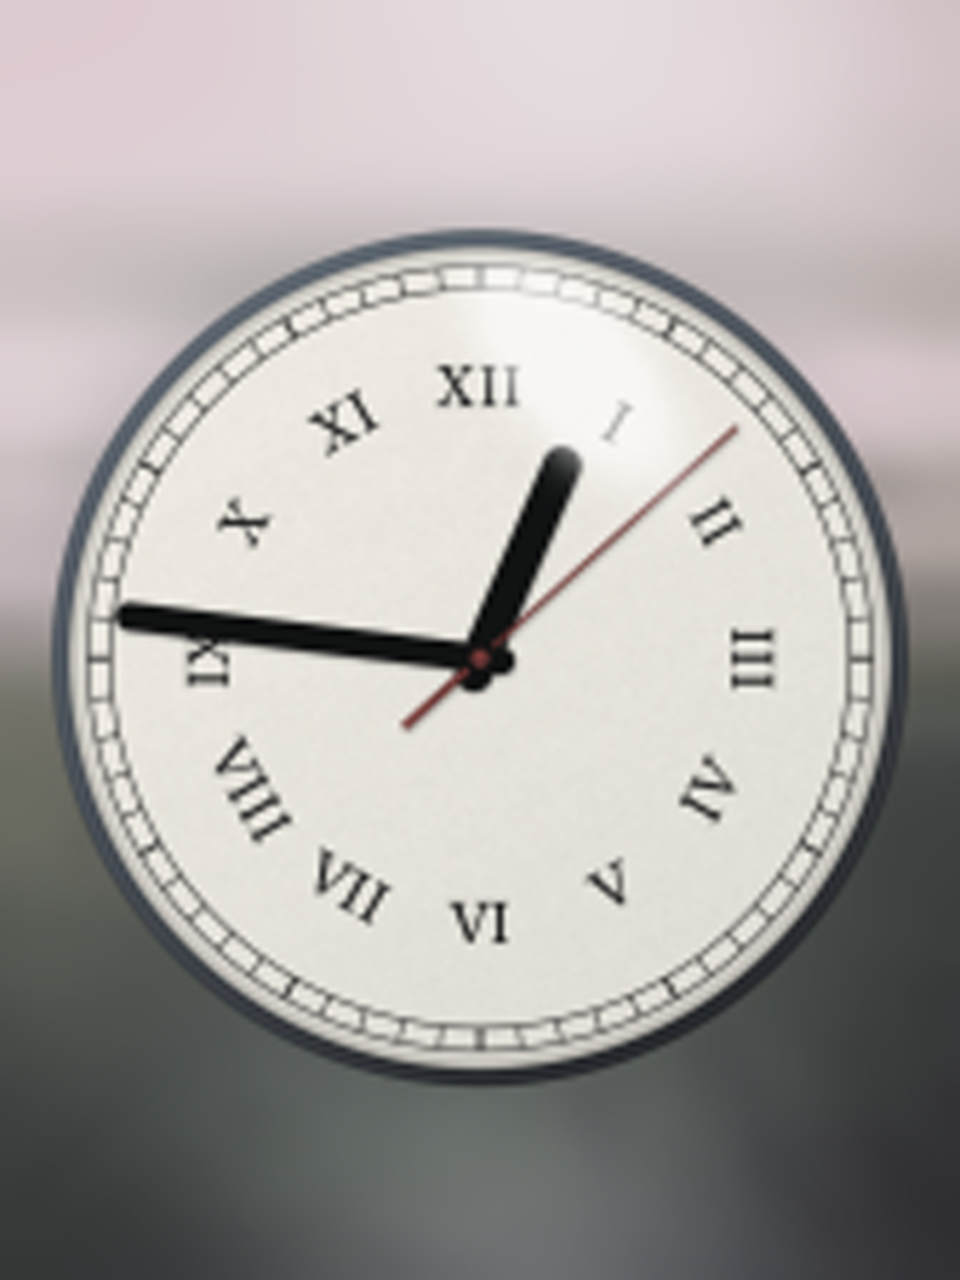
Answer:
12:46:08
